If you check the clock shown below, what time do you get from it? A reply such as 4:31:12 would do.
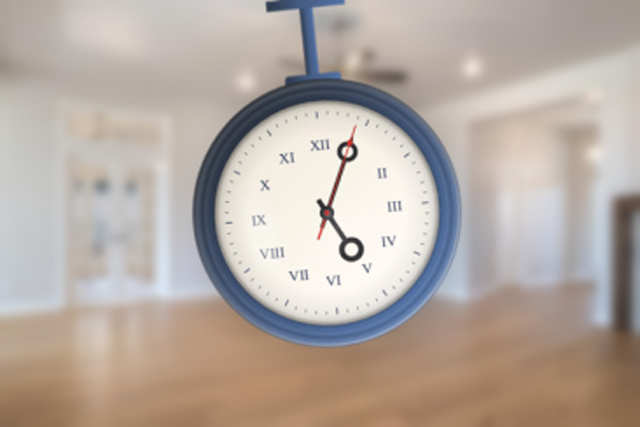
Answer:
5:04:04
